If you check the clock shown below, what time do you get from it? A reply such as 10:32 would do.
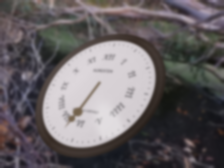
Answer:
6:33
